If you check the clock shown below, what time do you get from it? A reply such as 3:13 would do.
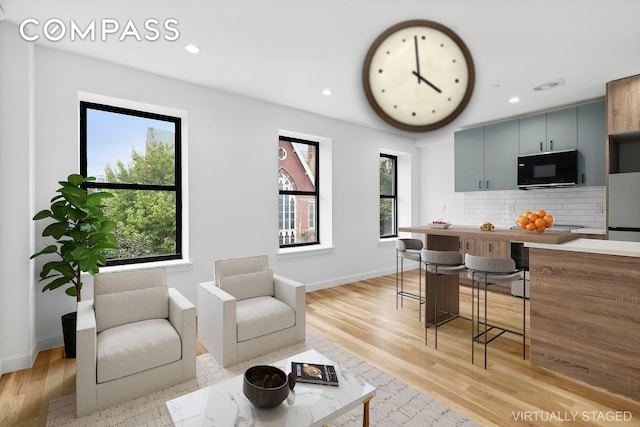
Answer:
3:58
